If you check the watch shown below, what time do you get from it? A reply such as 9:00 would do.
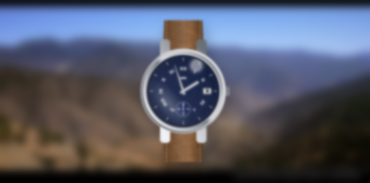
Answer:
1:57
